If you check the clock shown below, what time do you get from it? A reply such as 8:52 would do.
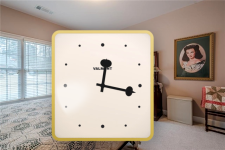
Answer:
12:17
